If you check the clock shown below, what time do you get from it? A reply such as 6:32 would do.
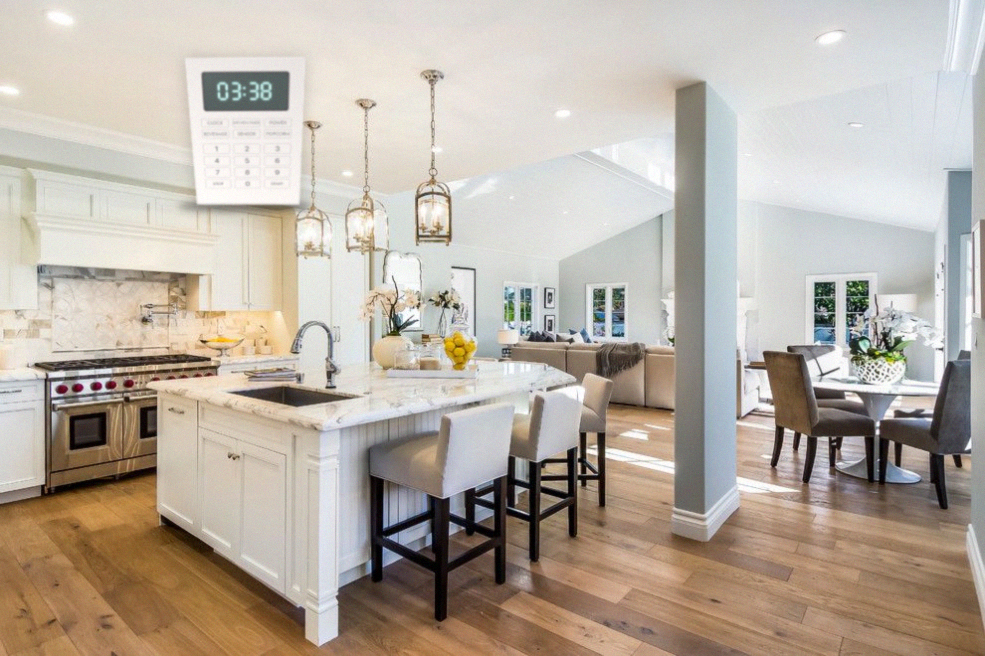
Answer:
3:38
